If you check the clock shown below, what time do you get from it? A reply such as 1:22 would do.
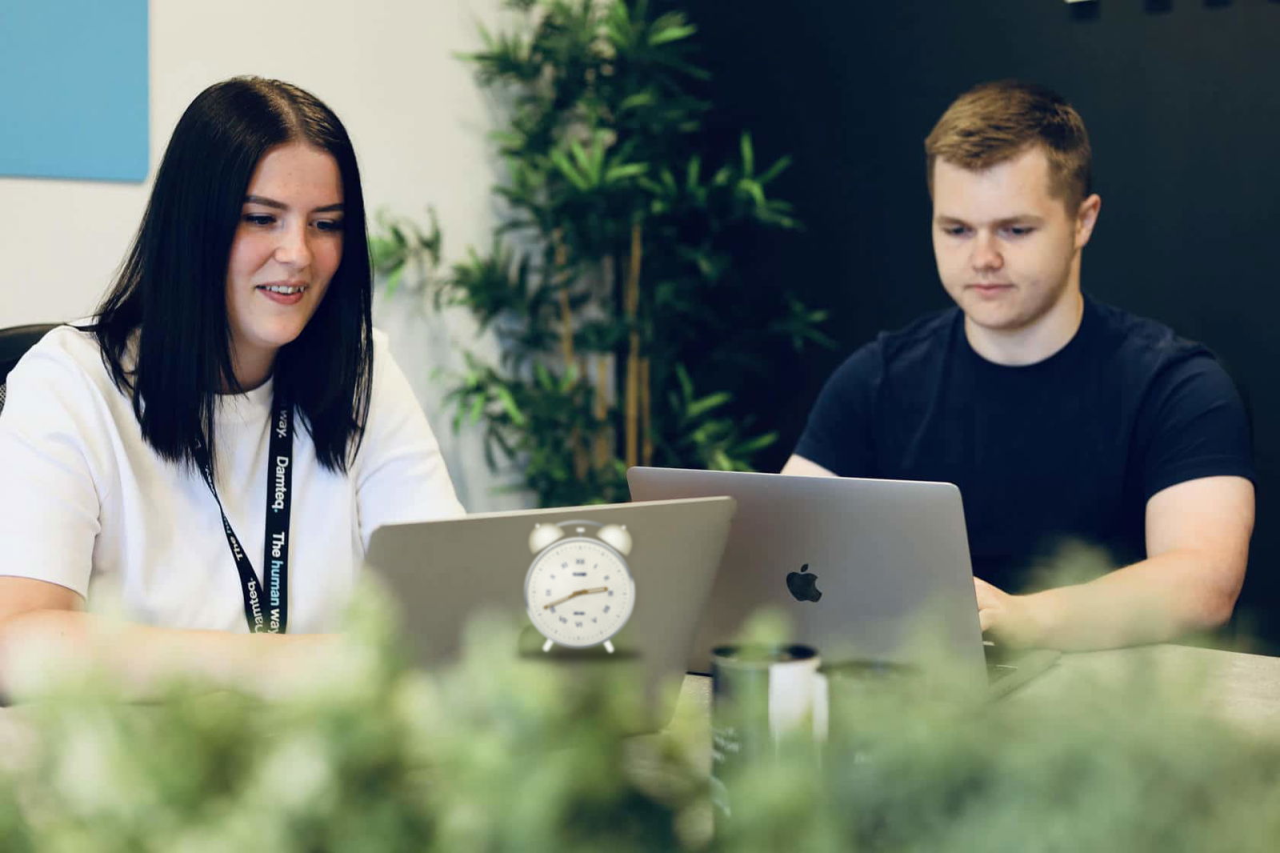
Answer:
2:41
